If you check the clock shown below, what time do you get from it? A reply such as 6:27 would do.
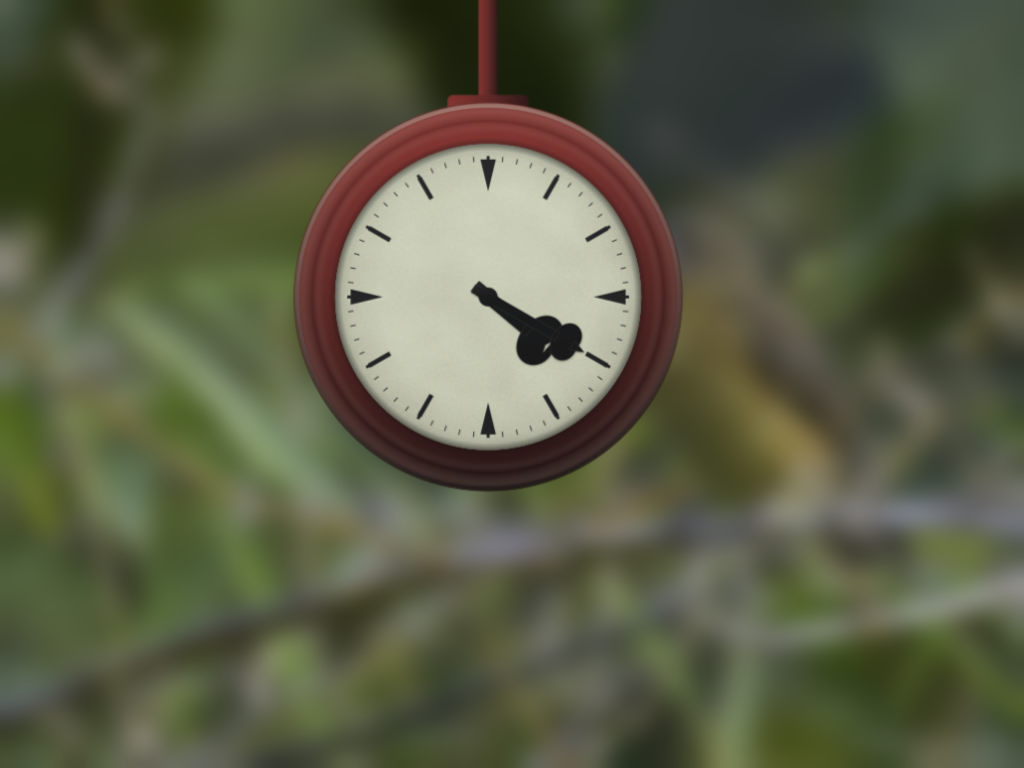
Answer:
4:20
